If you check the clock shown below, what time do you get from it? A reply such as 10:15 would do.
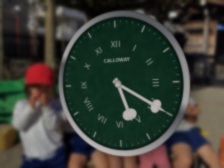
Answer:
5:20
